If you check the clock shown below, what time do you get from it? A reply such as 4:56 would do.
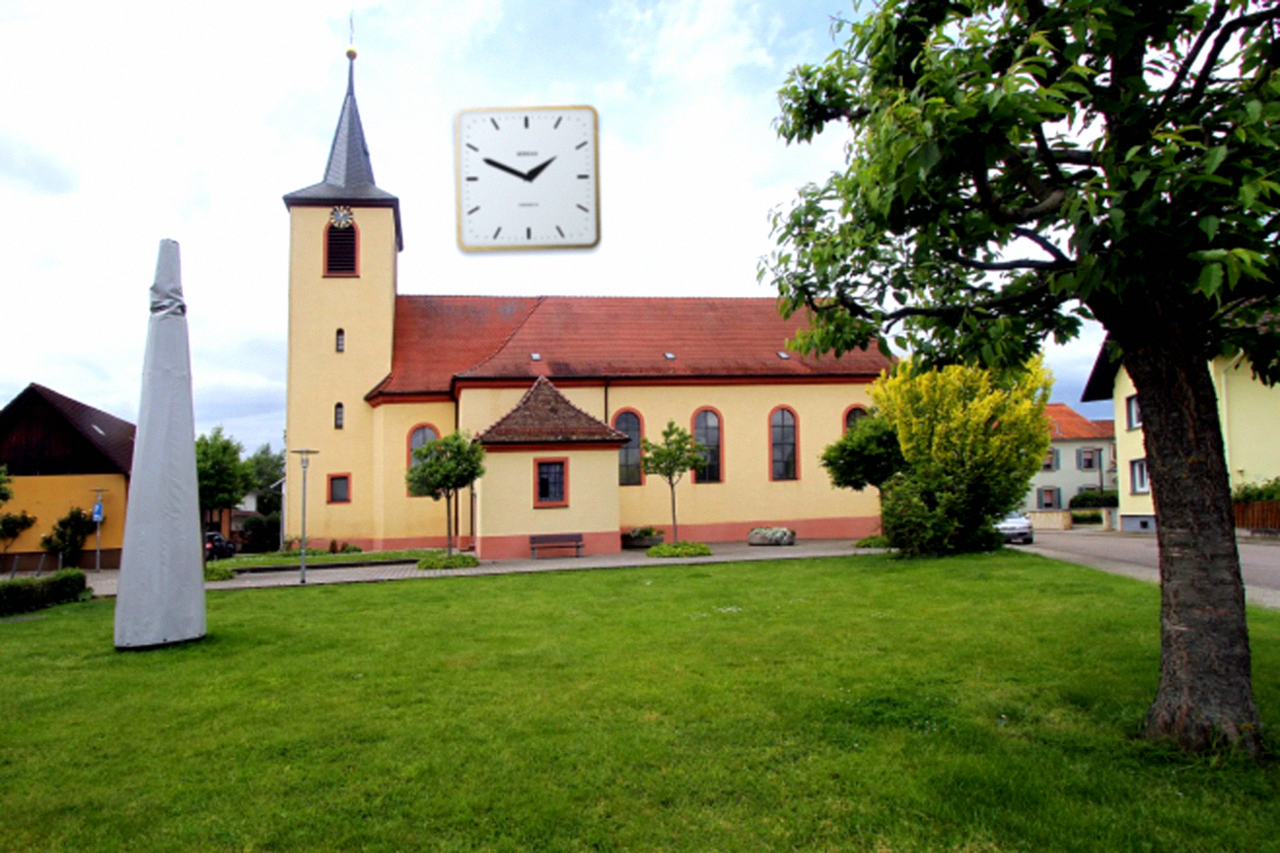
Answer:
1:49
